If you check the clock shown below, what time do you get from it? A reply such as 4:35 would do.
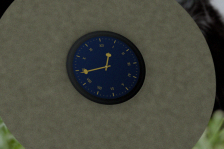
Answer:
12:44
